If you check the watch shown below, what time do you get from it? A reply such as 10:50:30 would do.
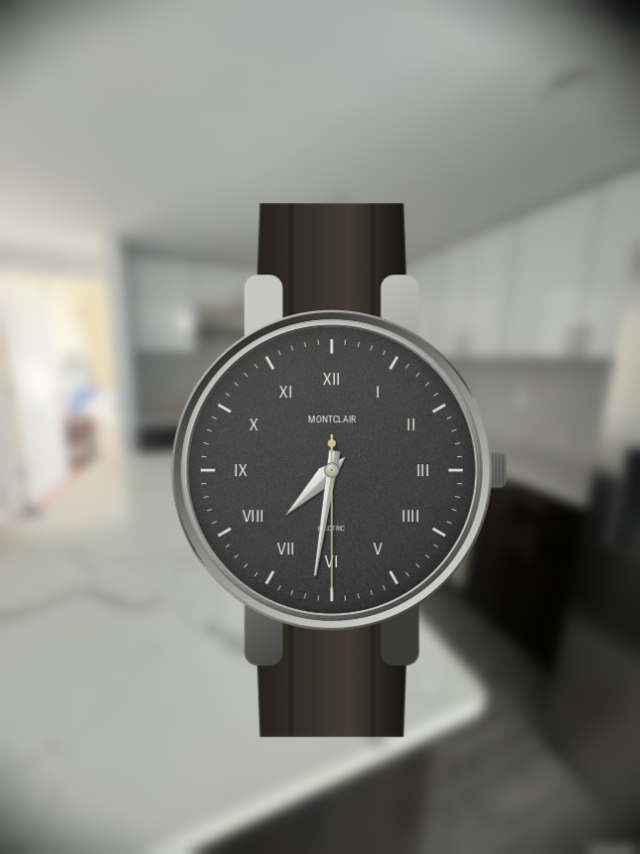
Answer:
7:31:30
